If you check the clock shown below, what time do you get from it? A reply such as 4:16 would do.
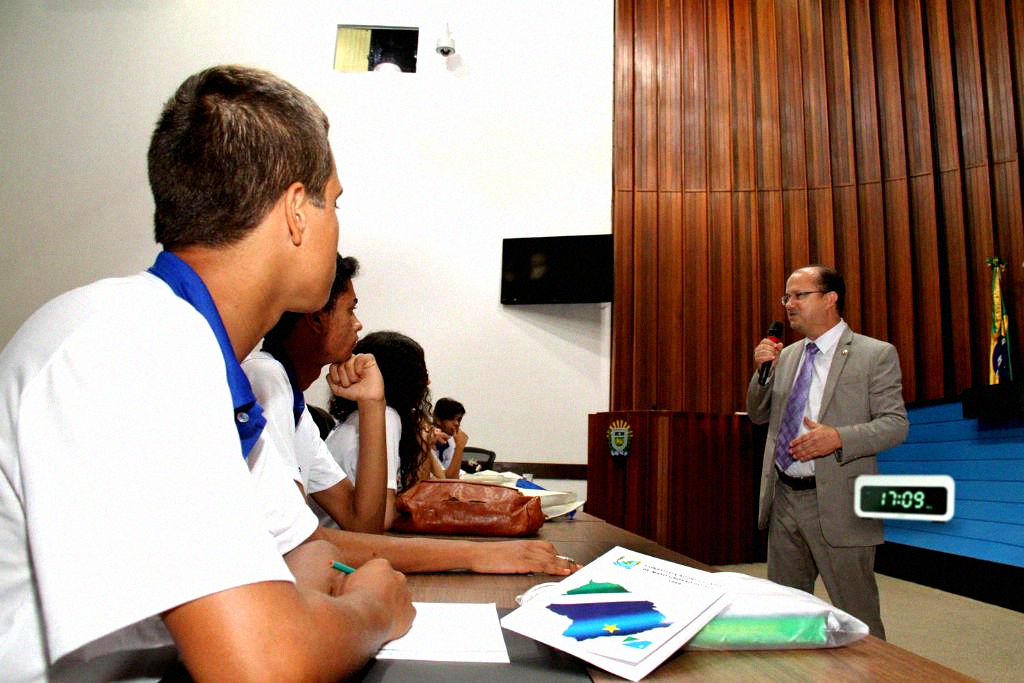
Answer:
17:09
